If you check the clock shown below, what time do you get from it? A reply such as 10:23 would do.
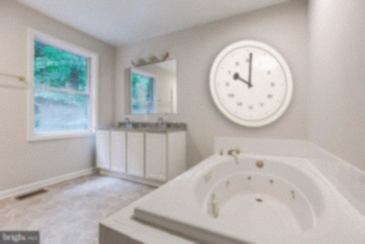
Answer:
10:01
